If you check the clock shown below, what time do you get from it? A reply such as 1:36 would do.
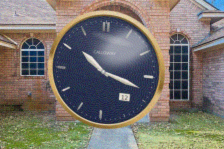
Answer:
10:18
